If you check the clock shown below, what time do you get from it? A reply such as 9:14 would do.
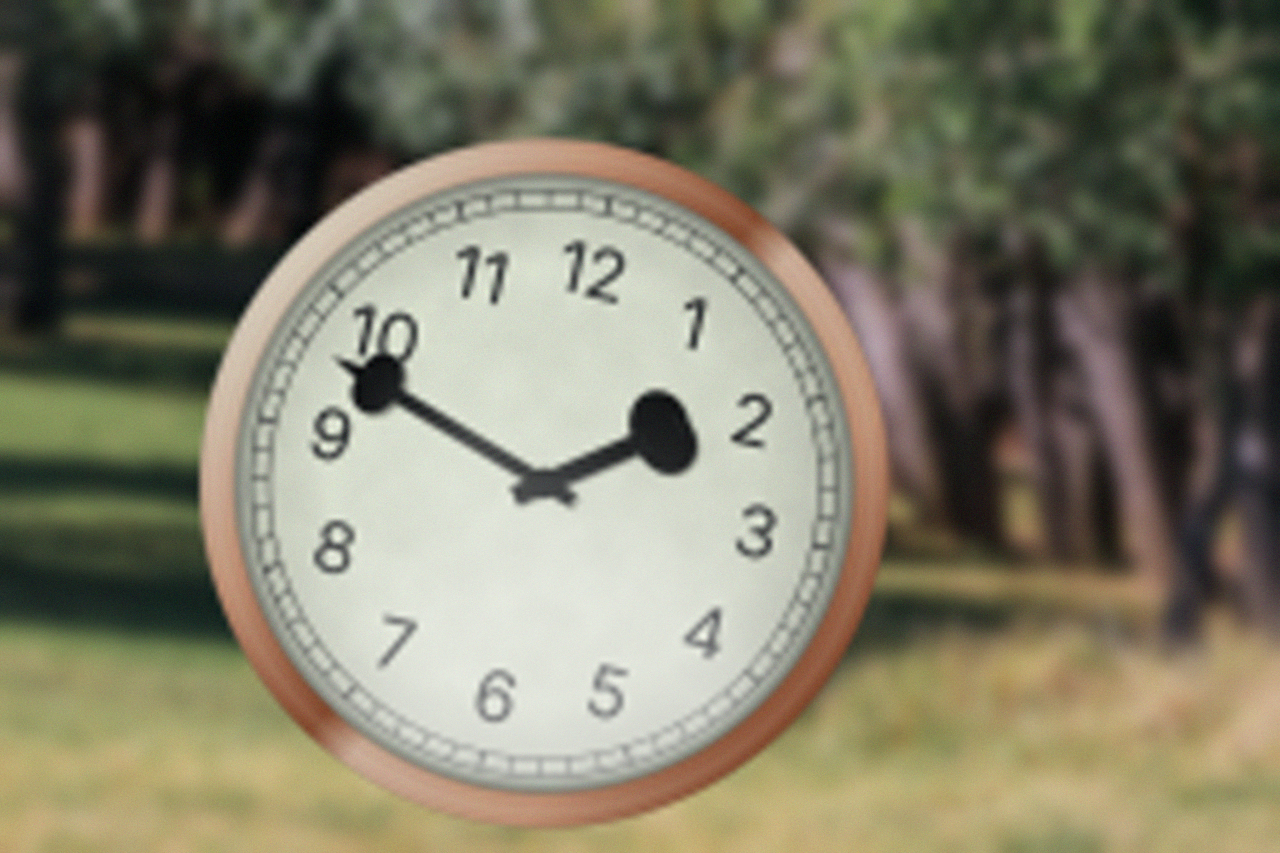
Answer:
1:48
